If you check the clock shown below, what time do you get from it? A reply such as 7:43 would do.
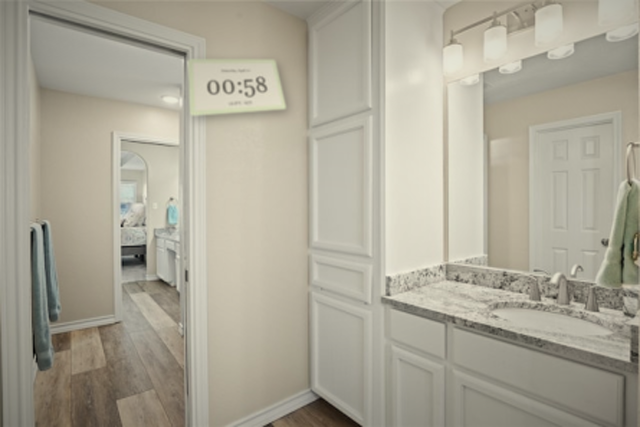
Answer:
0:58
